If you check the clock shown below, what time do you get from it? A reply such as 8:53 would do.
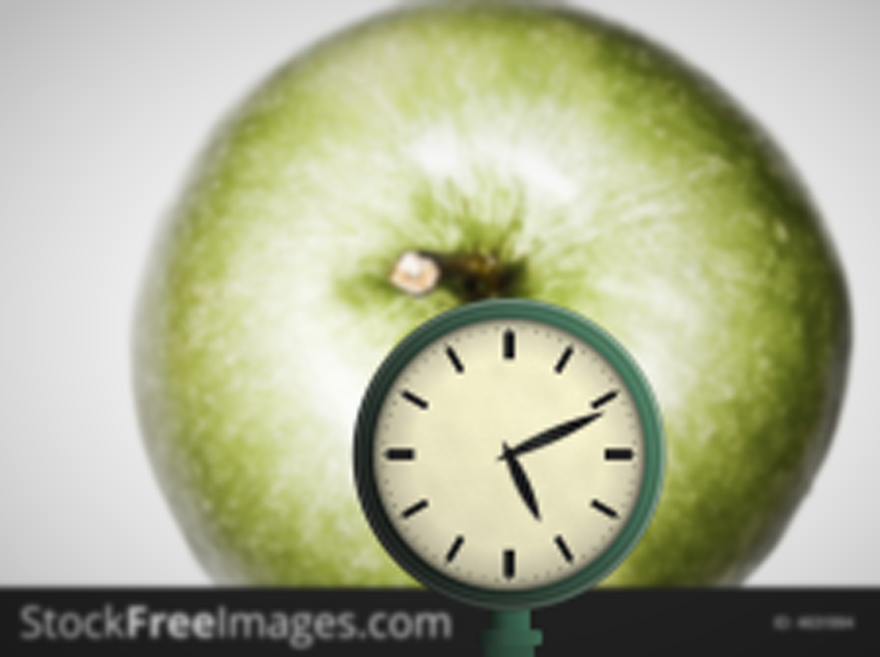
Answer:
5:11
